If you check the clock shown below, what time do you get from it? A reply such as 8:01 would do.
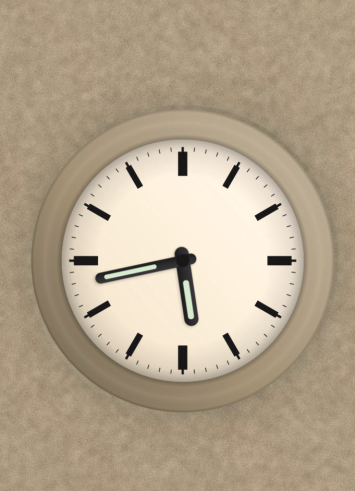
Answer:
5:43
